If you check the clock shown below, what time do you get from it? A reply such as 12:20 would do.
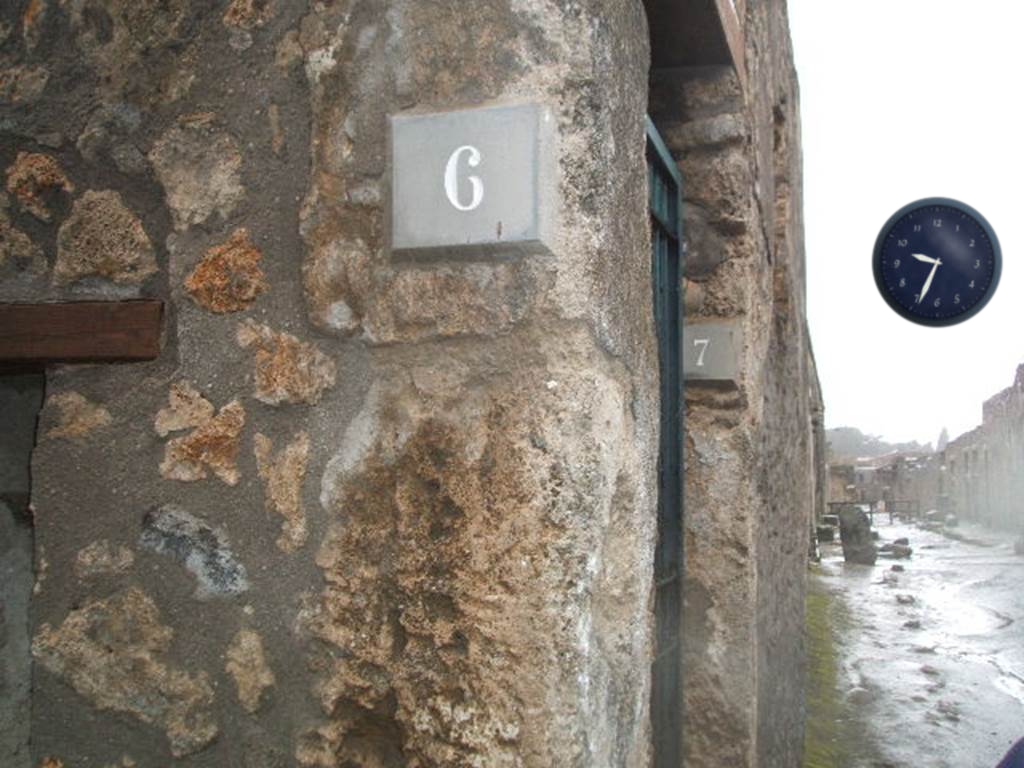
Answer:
9:34
